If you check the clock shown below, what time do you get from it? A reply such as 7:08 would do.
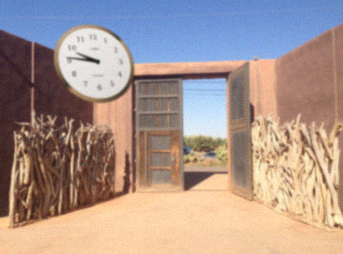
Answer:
9:46
